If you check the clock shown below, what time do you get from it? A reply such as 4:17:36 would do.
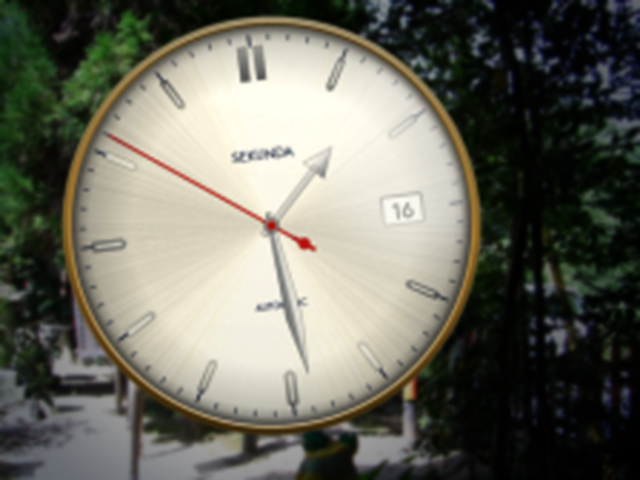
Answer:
1:28:51
